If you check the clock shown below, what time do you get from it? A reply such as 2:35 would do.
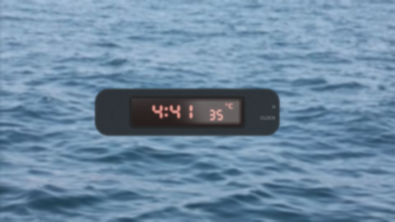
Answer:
4:41
